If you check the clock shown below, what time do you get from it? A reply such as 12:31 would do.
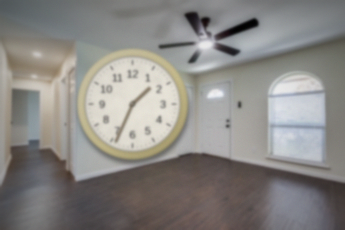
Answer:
1:34
